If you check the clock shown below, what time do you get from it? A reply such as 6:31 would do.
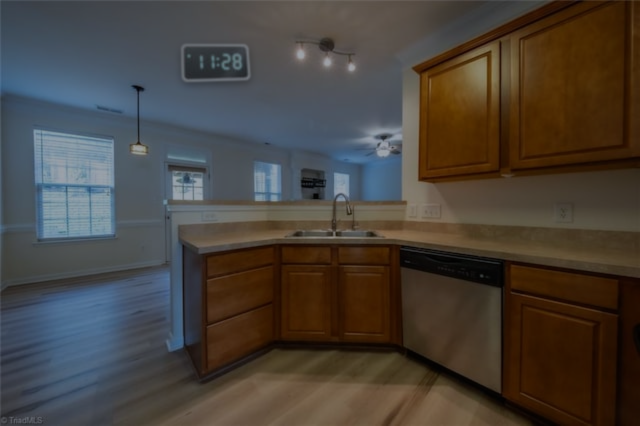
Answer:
11:28
